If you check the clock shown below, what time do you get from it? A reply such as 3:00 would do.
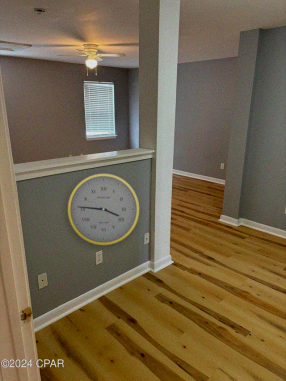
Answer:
3:46
